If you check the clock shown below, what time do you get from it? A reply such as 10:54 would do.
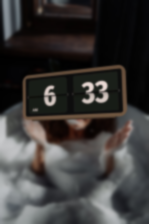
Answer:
6:33
